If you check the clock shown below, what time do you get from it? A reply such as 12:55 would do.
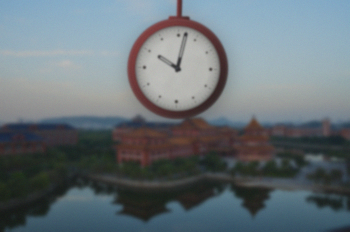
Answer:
10:02
